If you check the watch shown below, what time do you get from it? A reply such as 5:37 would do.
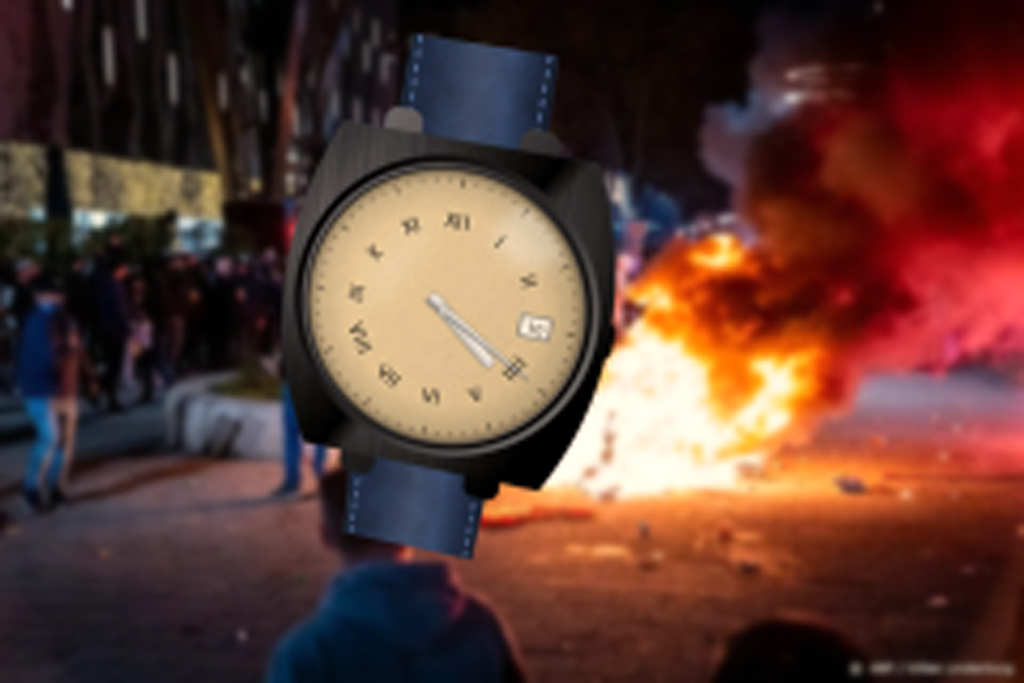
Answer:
4:20
